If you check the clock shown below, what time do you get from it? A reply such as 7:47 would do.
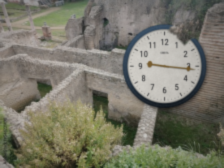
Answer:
9:16
